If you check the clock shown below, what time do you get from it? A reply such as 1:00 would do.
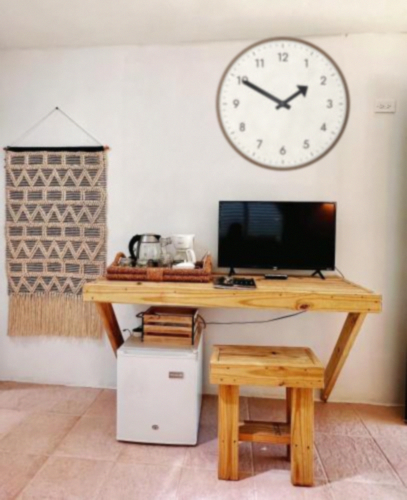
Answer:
1:50
